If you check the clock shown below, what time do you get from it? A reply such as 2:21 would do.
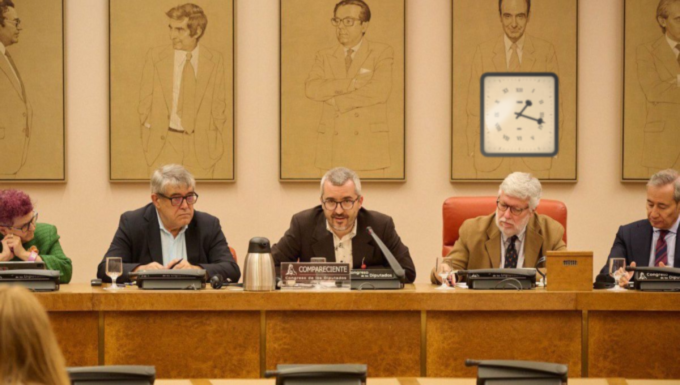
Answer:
1:18
